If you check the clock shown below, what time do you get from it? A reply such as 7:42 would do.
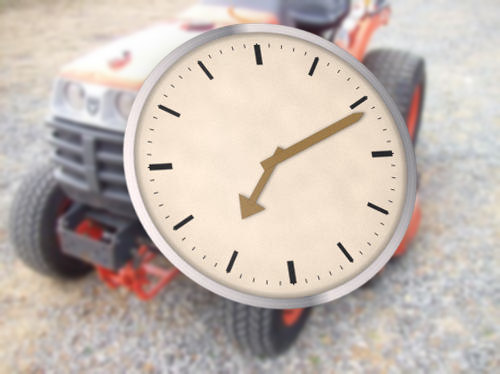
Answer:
7:11
